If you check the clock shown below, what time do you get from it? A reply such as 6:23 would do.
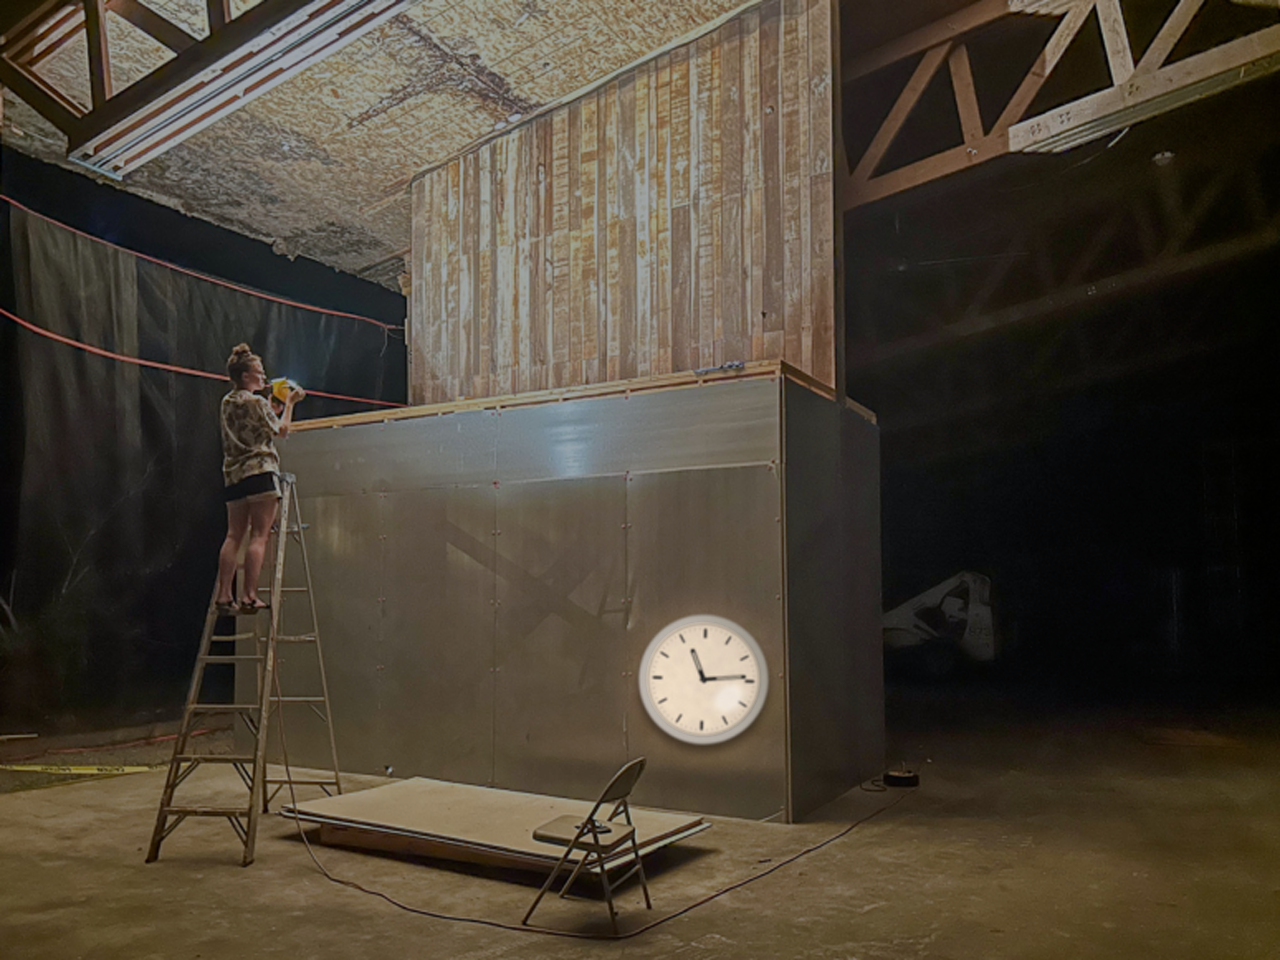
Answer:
11:14
